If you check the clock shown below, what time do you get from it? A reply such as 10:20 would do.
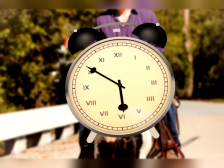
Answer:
5:51
